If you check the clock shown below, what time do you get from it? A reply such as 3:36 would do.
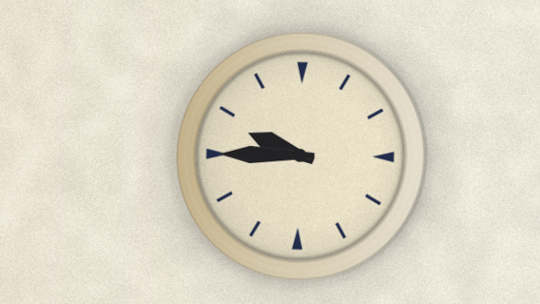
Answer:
9:45
